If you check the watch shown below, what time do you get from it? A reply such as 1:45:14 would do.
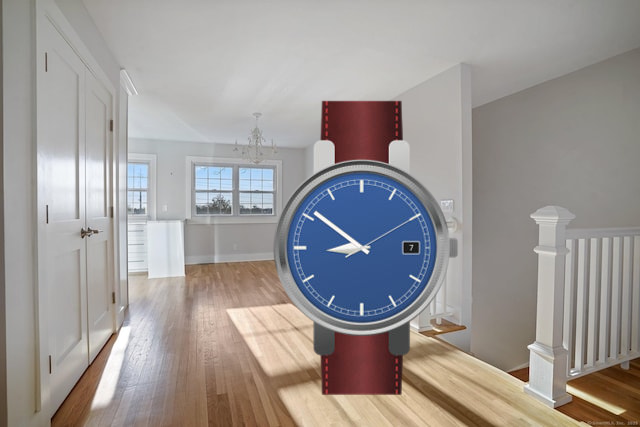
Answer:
8:51:10
